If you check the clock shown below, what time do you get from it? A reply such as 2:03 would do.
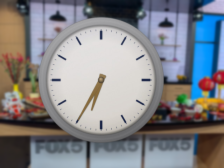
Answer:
6:35
